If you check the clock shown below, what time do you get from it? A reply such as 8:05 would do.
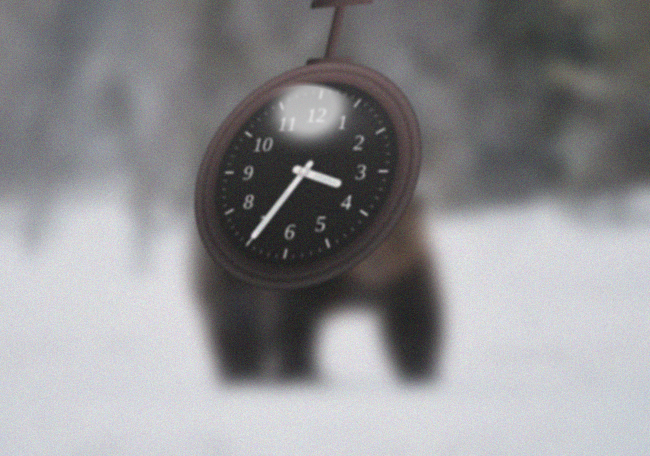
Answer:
3:35
